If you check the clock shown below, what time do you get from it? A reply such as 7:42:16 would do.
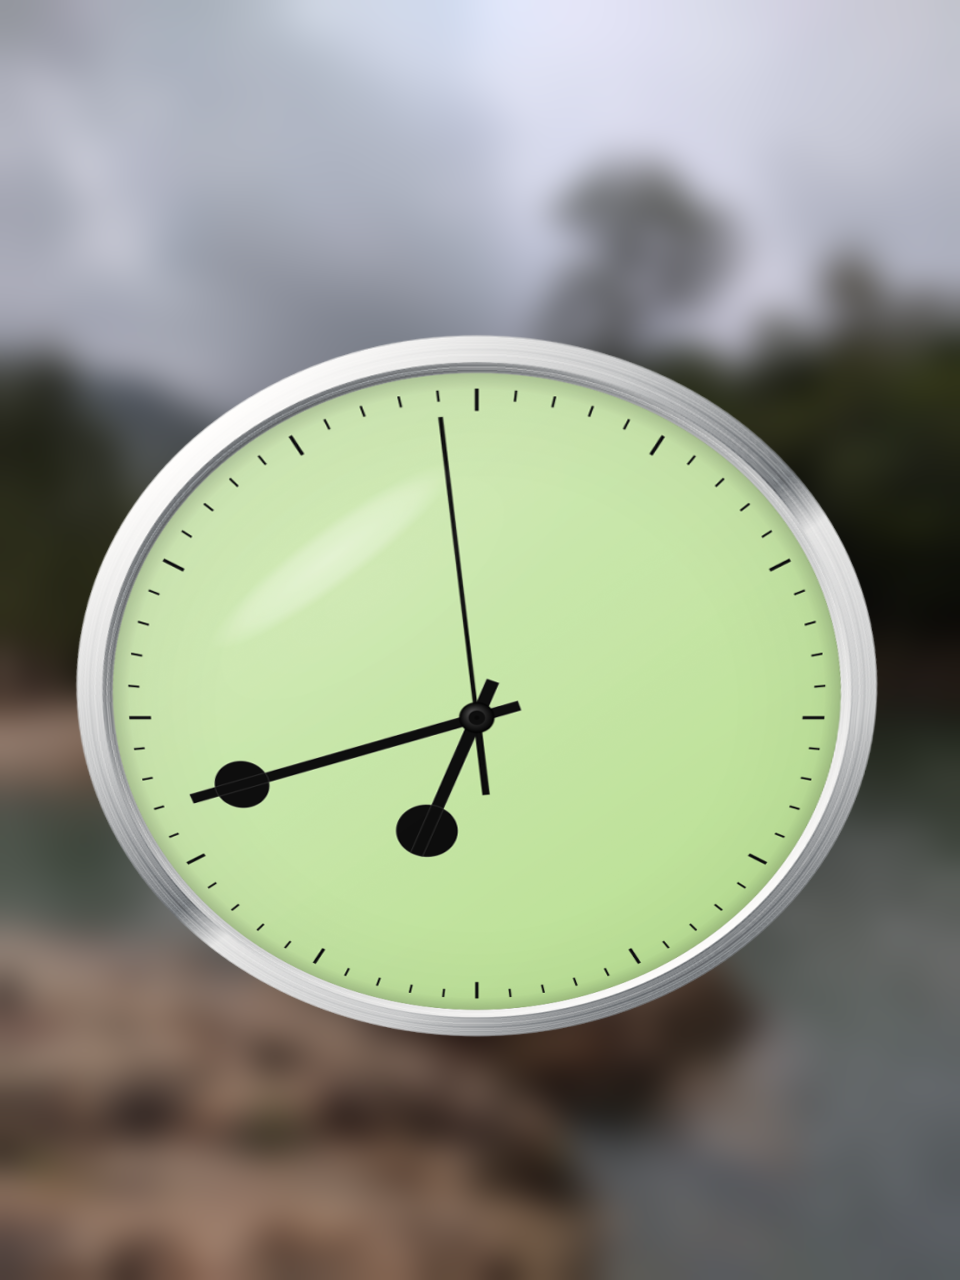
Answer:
6:41:59
